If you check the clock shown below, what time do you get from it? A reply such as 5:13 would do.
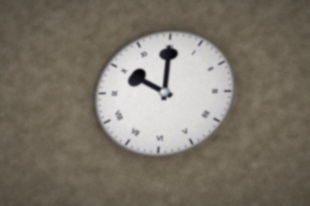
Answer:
10:00
